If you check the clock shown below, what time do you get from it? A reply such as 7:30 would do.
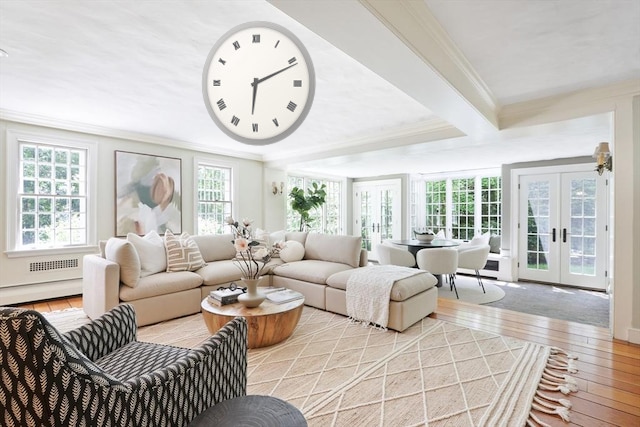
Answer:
6:11
